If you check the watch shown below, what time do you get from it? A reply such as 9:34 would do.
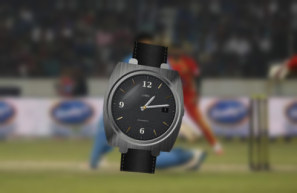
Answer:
1:13
